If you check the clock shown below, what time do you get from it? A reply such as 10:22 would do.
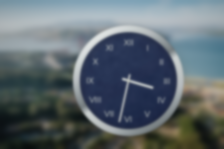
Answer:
3:32
